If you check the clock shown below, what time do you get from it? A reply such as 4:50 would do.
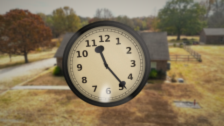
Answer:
11:24
